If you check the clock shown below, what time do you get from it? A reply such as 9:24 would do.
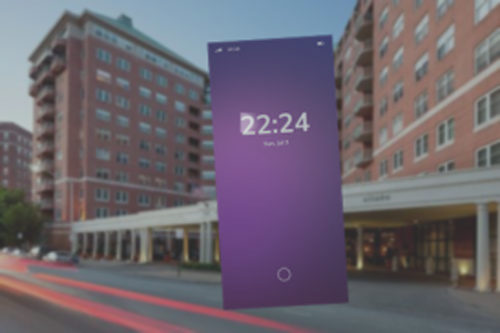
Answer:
22:24
